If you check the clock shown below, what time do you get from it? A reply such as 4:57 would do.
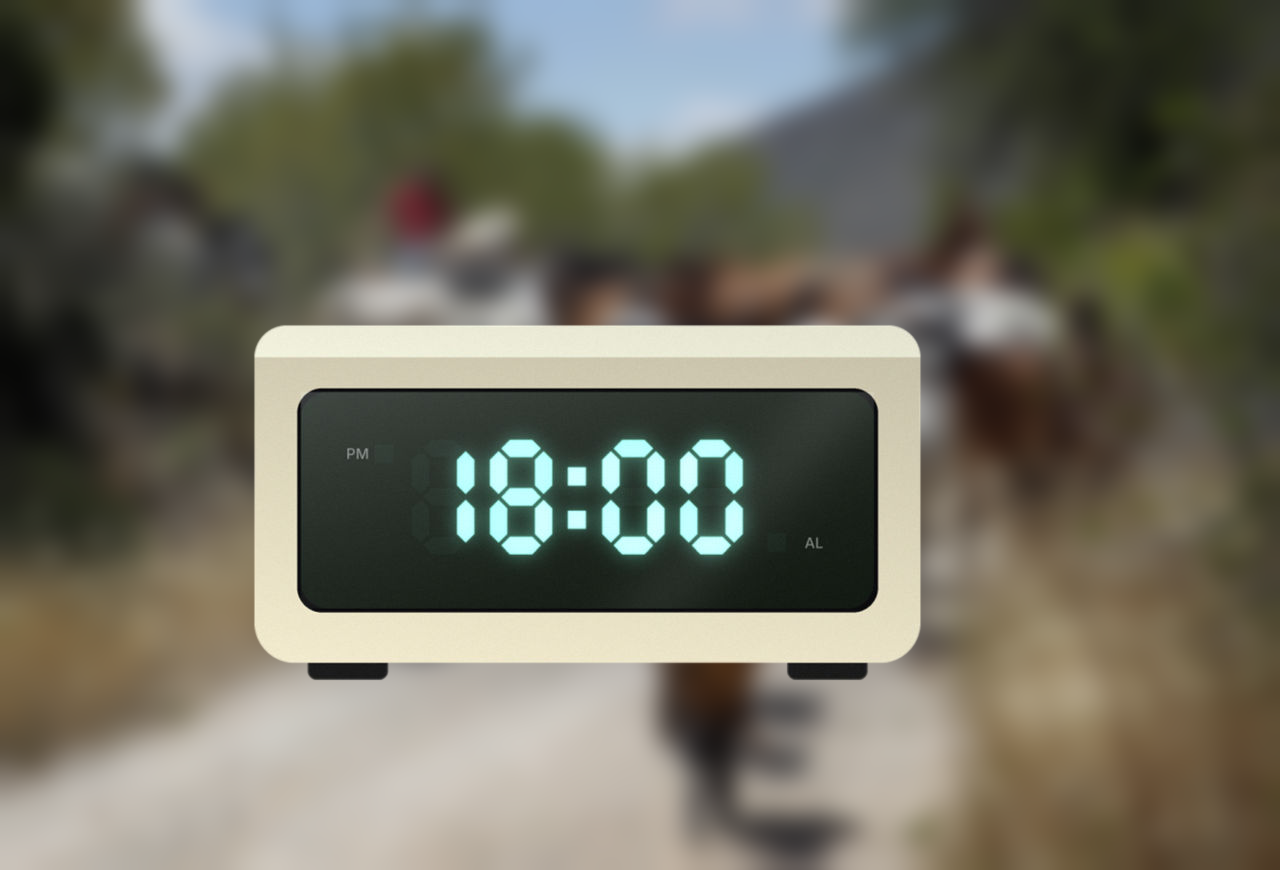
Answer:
18:00
